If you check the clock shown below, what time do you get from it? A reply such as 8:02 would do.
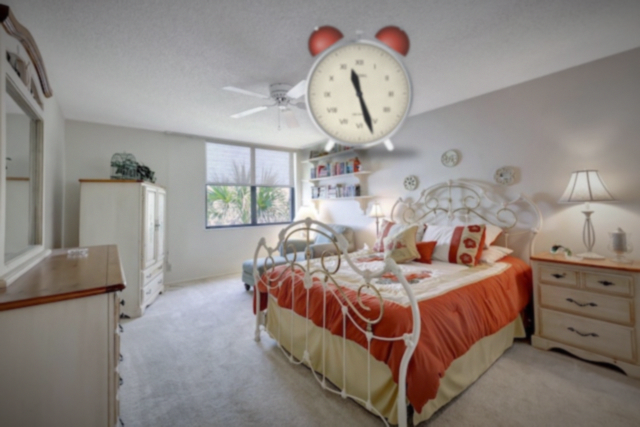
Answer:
11:27
